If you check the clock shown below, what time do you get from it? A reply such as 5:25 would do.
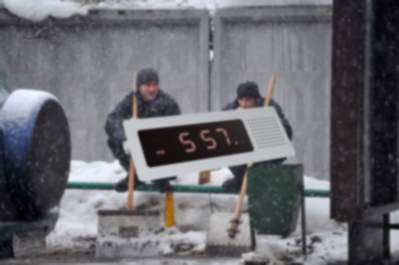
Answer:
5:57
